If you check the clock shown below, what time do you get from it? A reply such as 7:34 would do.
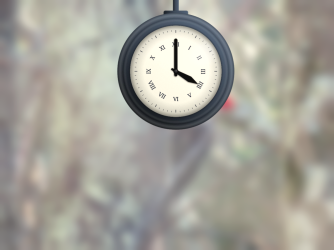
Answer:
4:00
